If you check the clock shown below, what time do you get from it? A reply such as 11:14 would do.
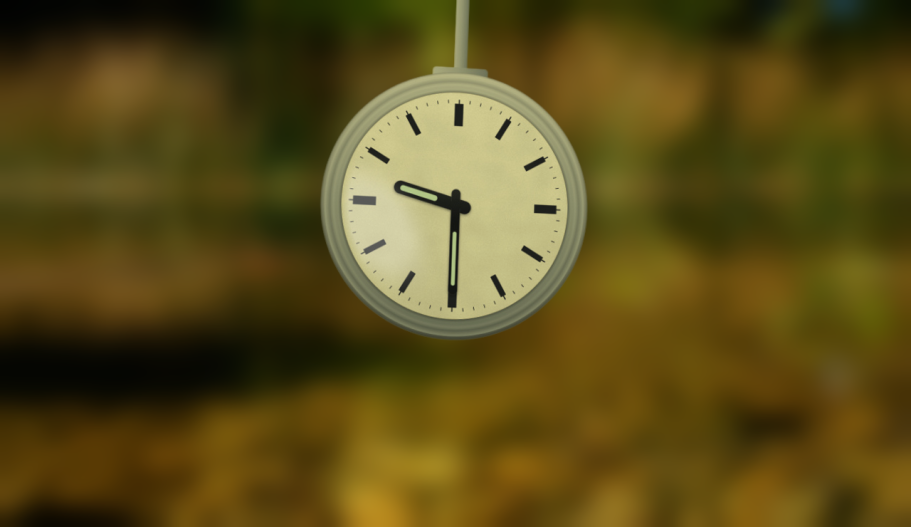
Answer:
9:30
